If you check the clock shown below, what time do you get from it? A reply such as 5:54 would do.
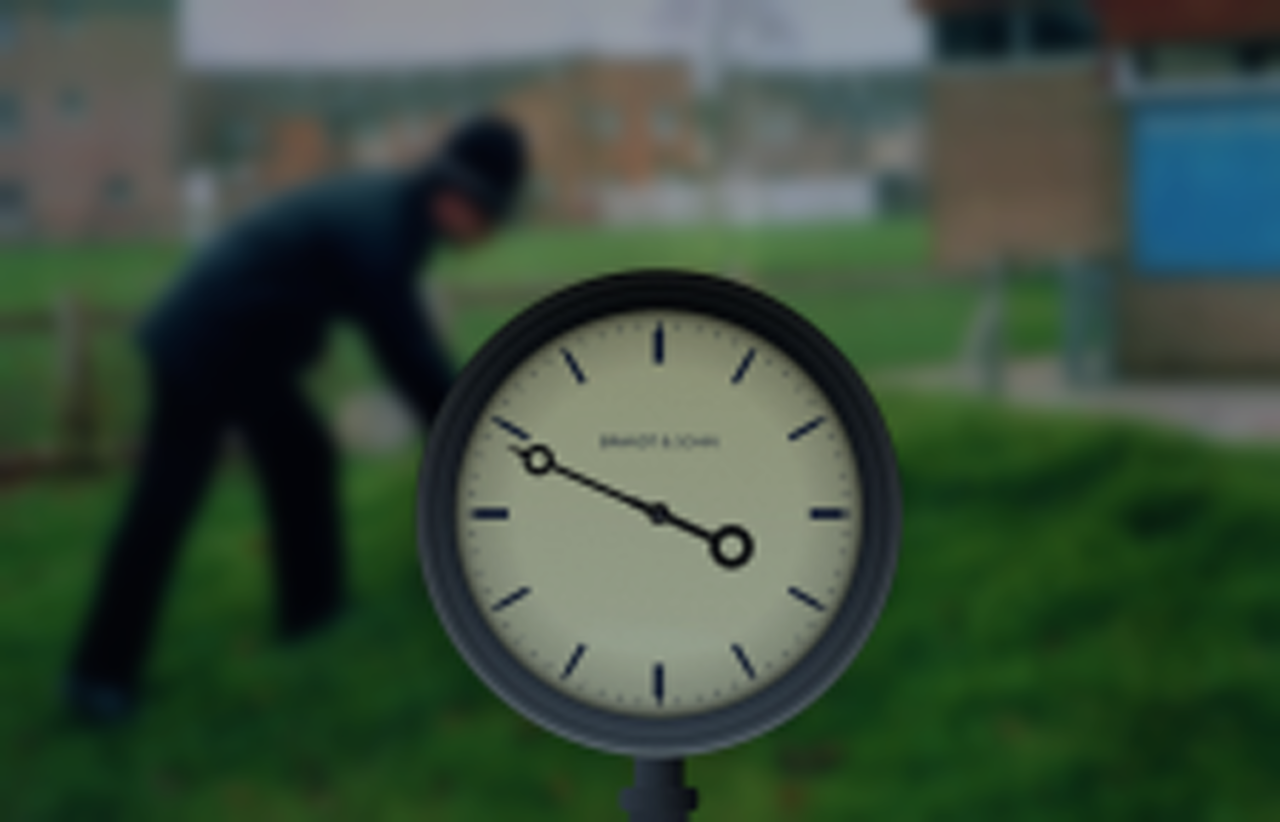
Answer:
3:49
